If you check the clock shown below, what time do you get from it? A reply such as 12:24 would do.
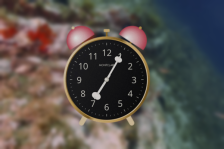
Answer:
7:05
